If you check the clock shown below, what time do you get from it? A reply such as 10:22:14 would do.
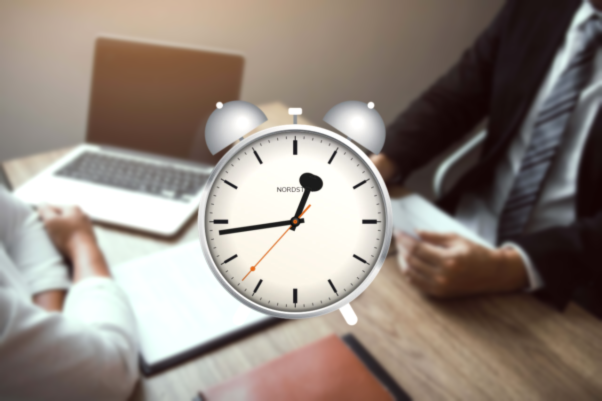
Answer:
12:43:37
